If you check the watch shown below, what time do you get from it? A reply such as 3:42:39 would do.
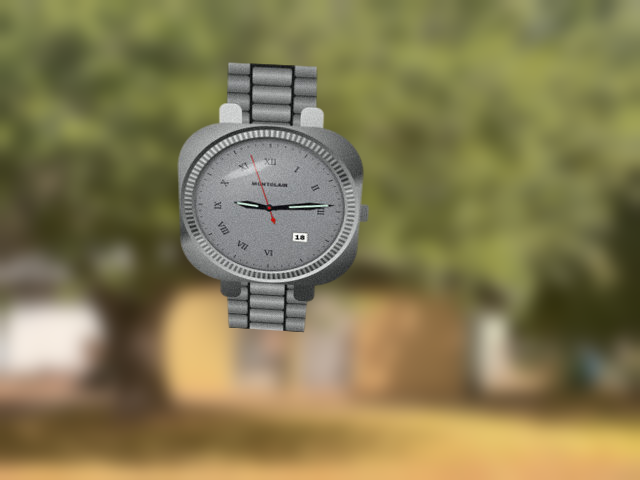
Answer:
9:13:57
